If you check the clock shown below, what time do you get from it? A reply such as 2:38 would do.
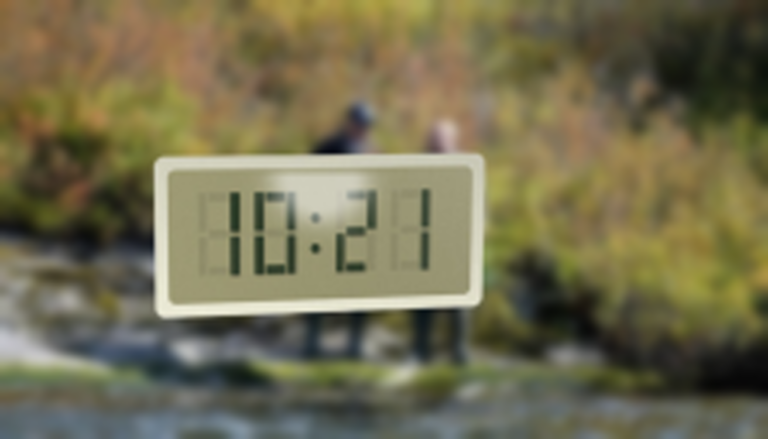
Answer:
10:21
